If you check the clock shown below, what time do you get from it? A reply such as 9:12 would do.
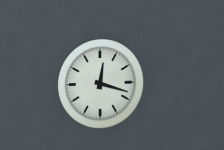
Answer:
12:18
